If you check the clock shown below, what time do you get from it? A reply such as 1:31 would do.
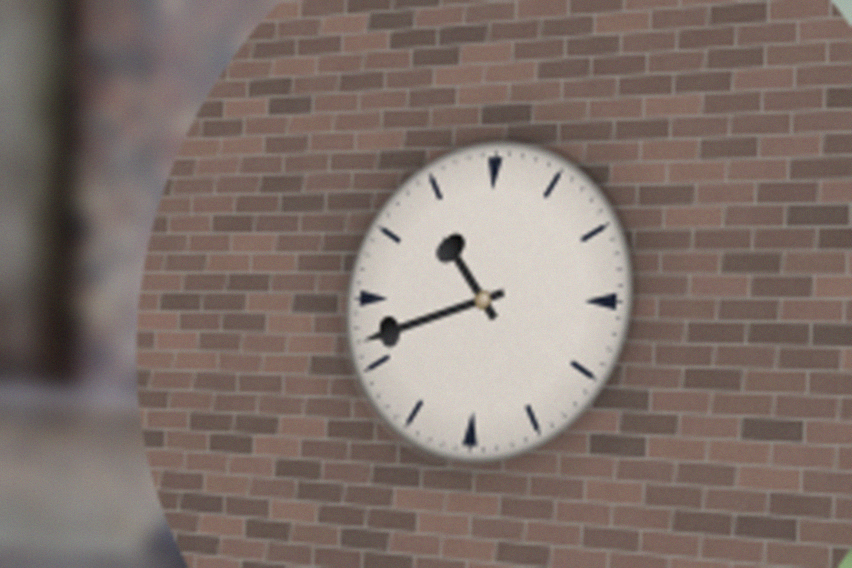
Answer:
10:42
